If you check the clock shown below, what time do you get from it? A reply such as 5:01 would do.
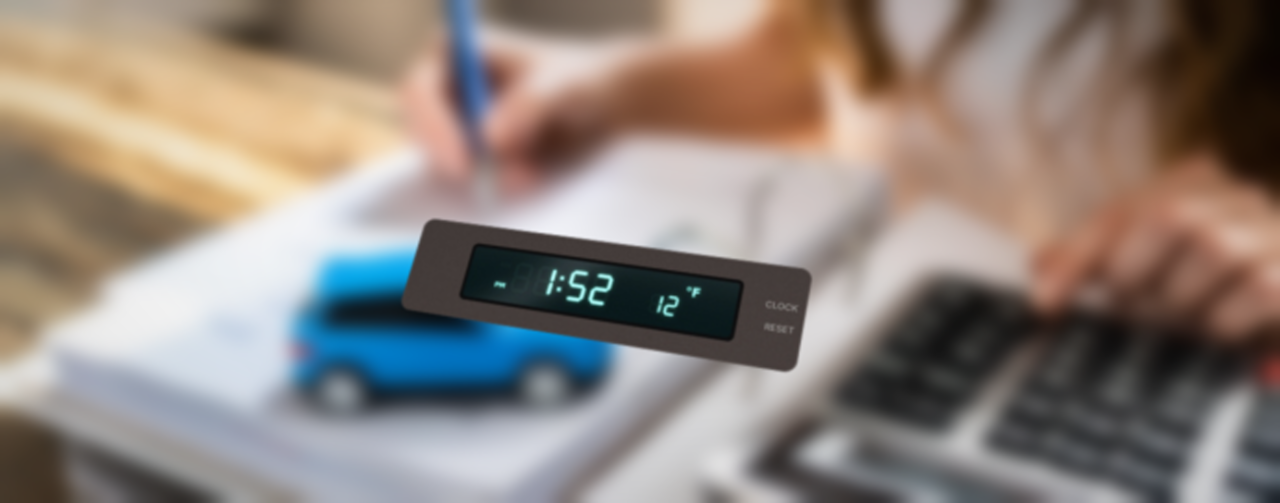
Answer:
1:52
